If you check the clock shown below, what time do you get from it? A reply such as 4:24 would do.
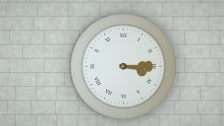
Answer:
3:15
